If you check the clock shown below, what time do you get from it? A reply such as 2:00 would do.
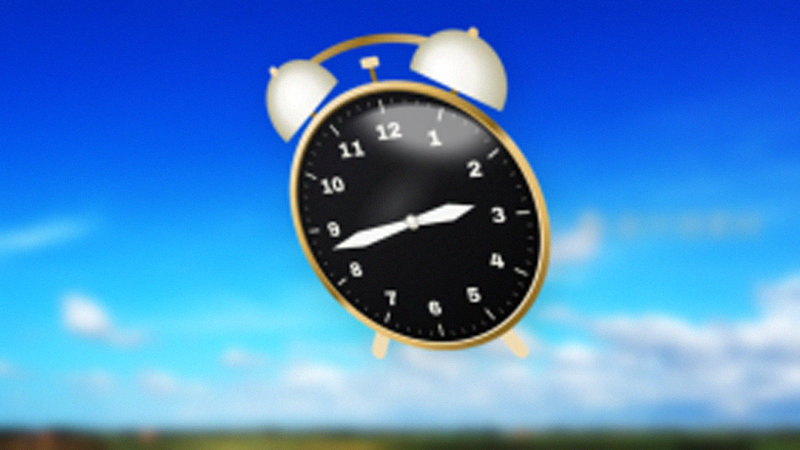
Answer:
2:43
